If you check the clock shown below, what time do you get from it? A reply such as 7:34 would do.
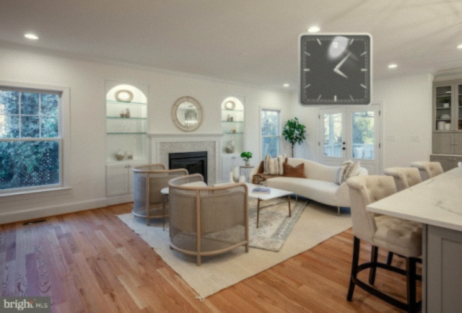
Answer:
4:07
